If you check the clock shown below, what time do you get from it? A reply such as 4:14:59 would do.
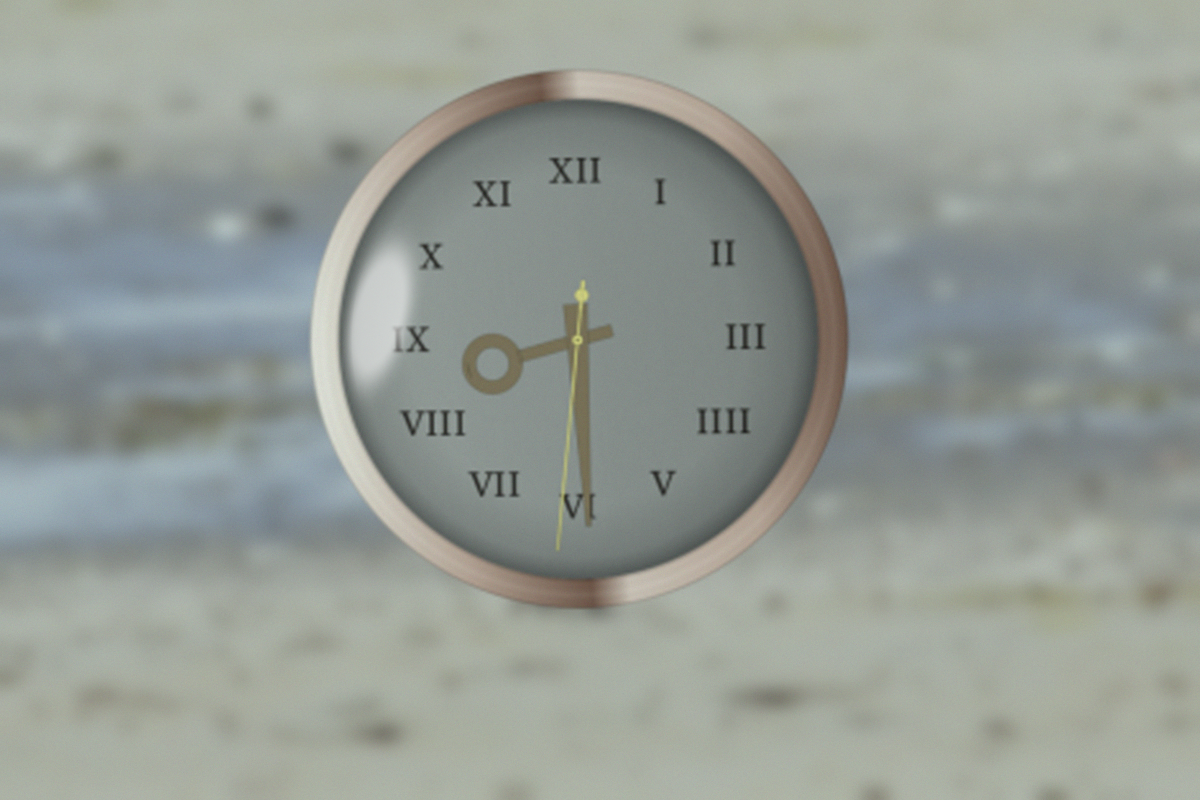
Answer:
8:29:31
